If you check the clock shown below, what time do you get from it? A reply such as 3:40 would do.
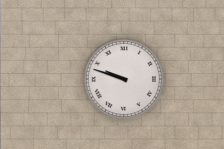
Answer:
9:48
